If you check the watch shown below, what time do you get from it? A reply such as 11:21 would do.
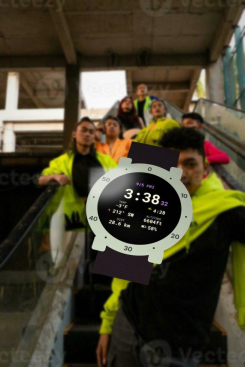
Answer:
3:38
